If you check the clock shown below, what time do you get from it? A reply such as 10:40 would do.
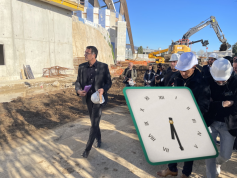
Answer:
6:30
